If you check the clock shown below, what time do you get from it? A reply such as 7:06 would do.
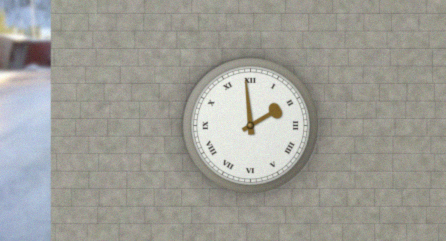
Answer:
1:59
